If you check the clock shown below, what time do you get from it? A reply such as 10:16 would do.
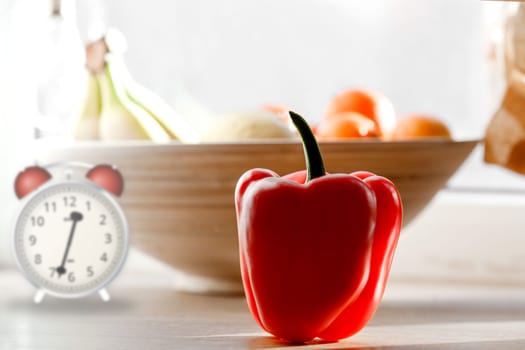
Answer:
12:33
